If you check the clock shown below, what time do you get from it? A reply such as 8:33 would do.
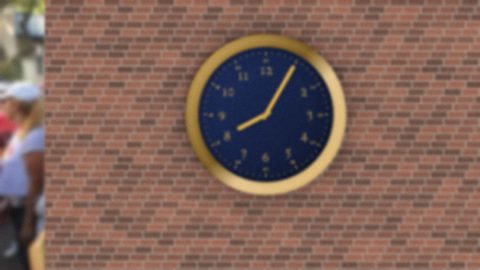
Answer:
8:05
